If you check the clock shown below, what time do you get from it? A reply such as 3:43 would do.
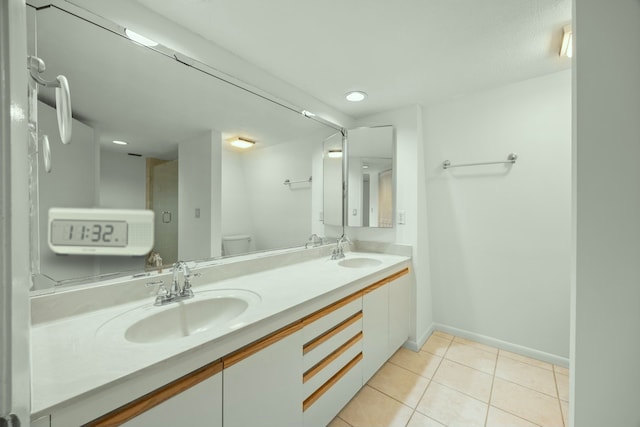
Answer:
11:32
